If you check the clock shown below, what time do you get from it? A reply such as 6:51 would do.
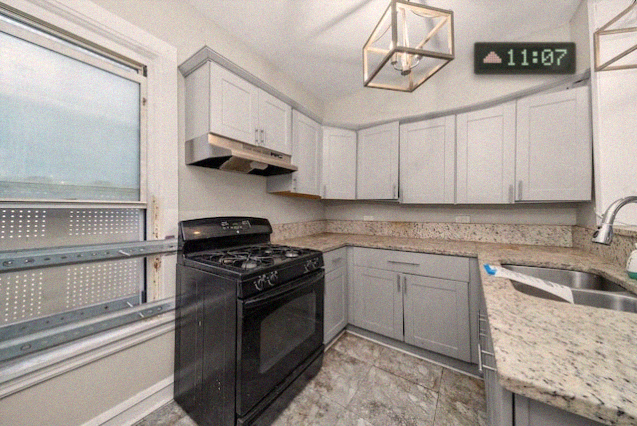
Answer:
11:07
